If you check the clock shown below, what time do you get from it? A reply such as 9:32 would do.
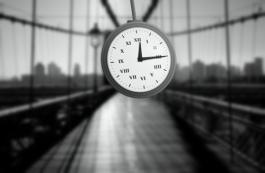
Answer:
12:15
